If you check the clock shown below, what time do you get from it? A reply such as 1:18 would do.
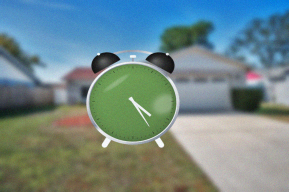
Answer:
4:25
